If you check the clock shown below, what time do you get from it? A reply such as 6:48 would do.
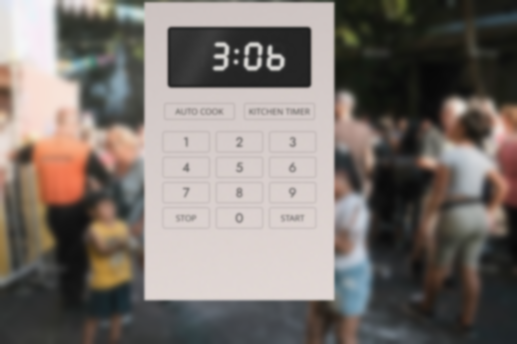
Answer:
3:06
